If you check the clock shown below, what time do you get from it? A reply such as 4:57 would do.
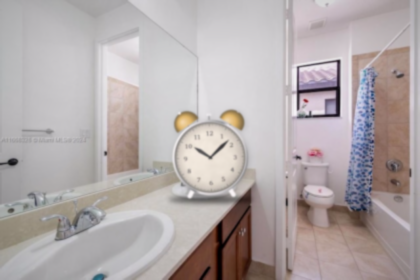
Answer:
10:08
